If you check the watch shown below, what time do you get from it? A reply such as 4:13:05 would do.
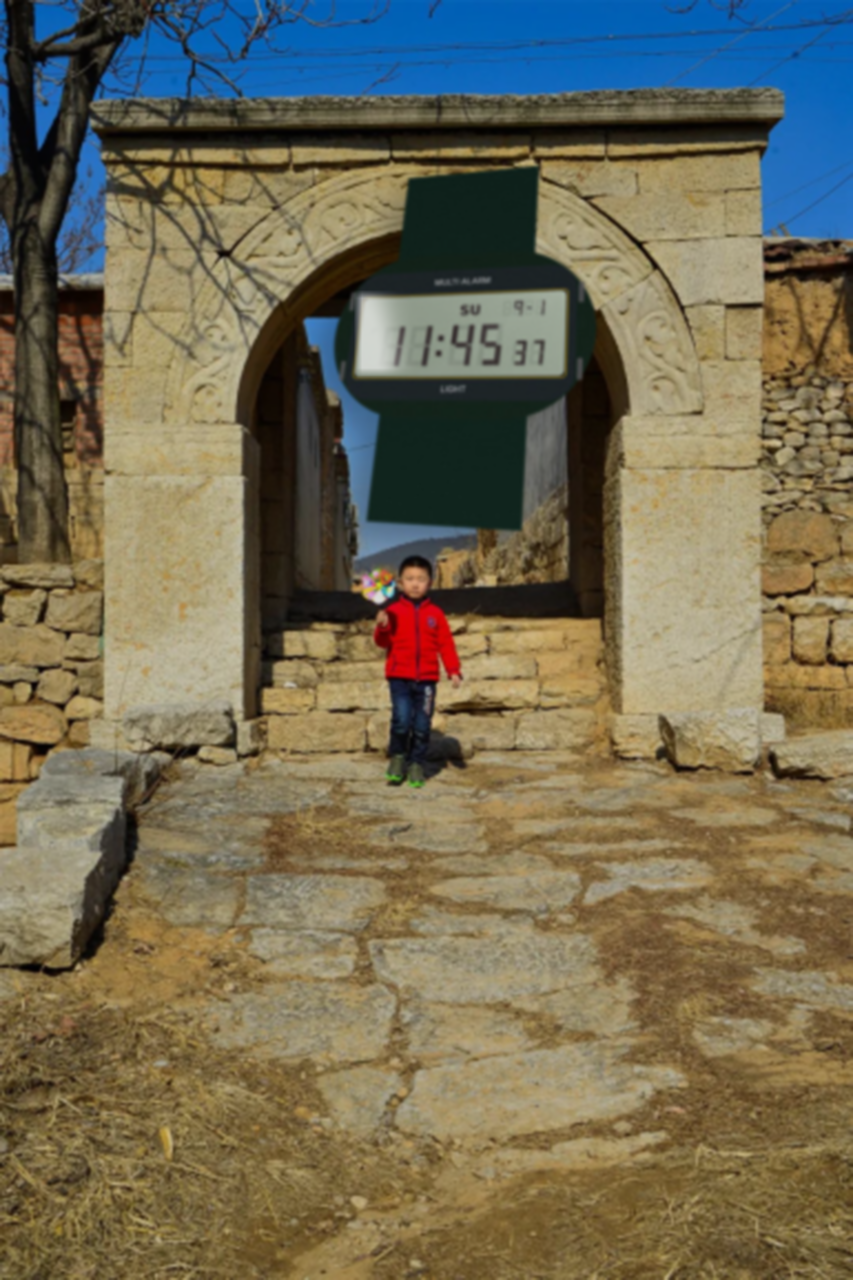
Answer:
11:45:37
